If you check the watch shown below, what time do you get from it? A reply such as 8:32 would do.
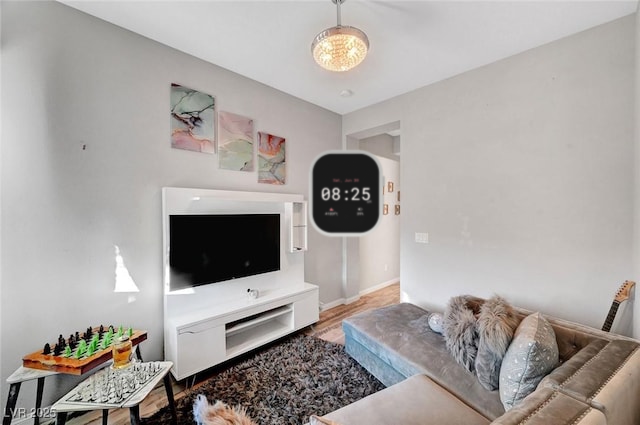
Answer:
8:25
